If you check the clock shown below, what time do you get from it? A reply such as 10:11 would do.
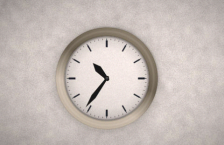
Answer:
10:36
